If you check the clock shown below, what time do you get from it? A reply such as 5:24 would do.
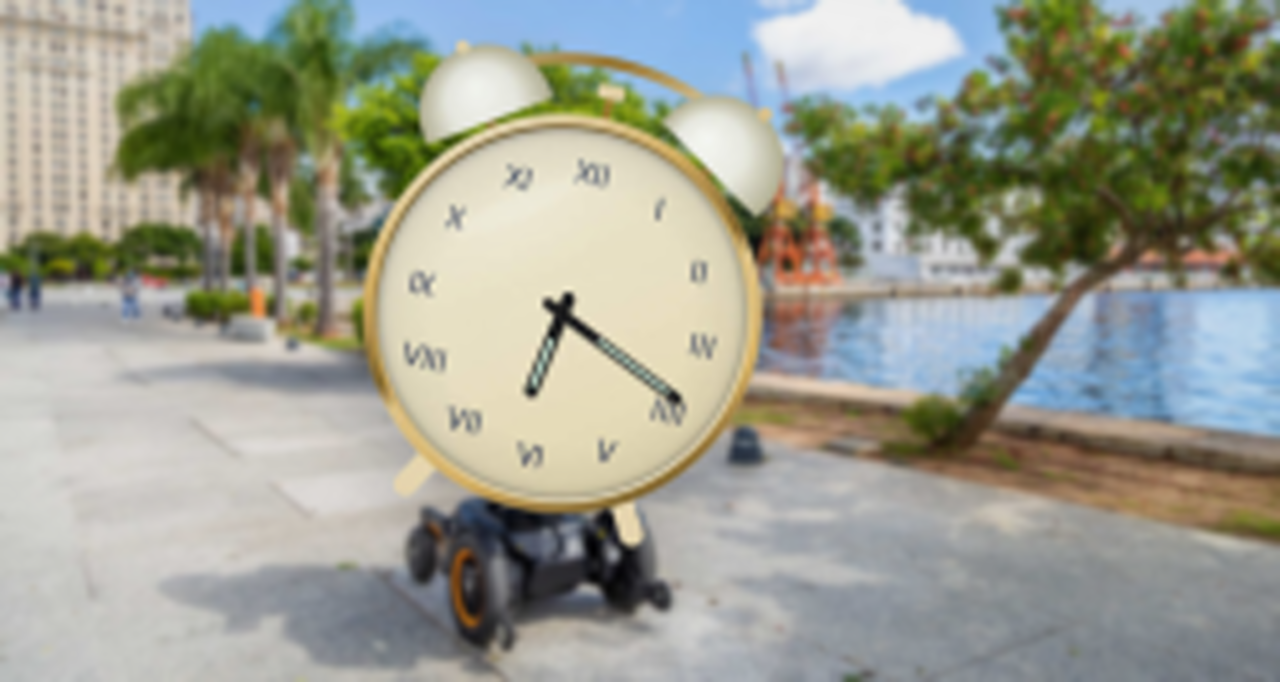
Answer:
6:19
